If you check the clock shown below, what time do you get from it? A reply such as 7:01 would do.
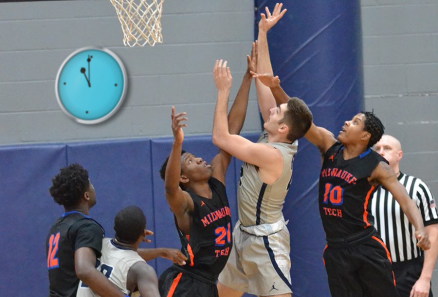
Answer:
10:59
